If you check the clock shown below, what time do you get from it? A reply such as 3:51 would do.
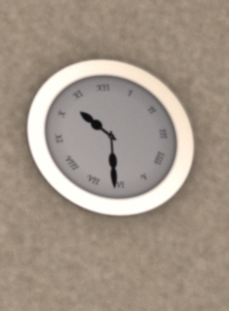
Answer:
10:31
